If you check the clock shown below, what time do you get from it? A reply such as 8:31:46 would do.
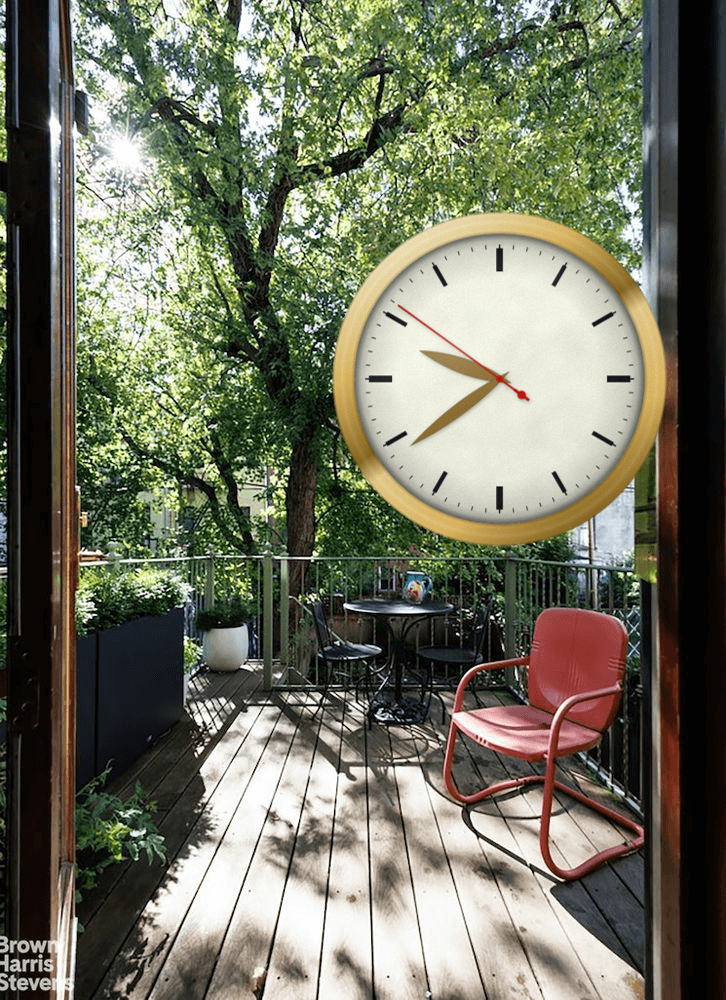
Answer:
9:38:51
